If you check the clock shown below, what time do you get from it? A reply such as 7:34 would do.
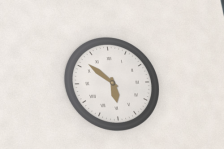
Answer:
5:52
